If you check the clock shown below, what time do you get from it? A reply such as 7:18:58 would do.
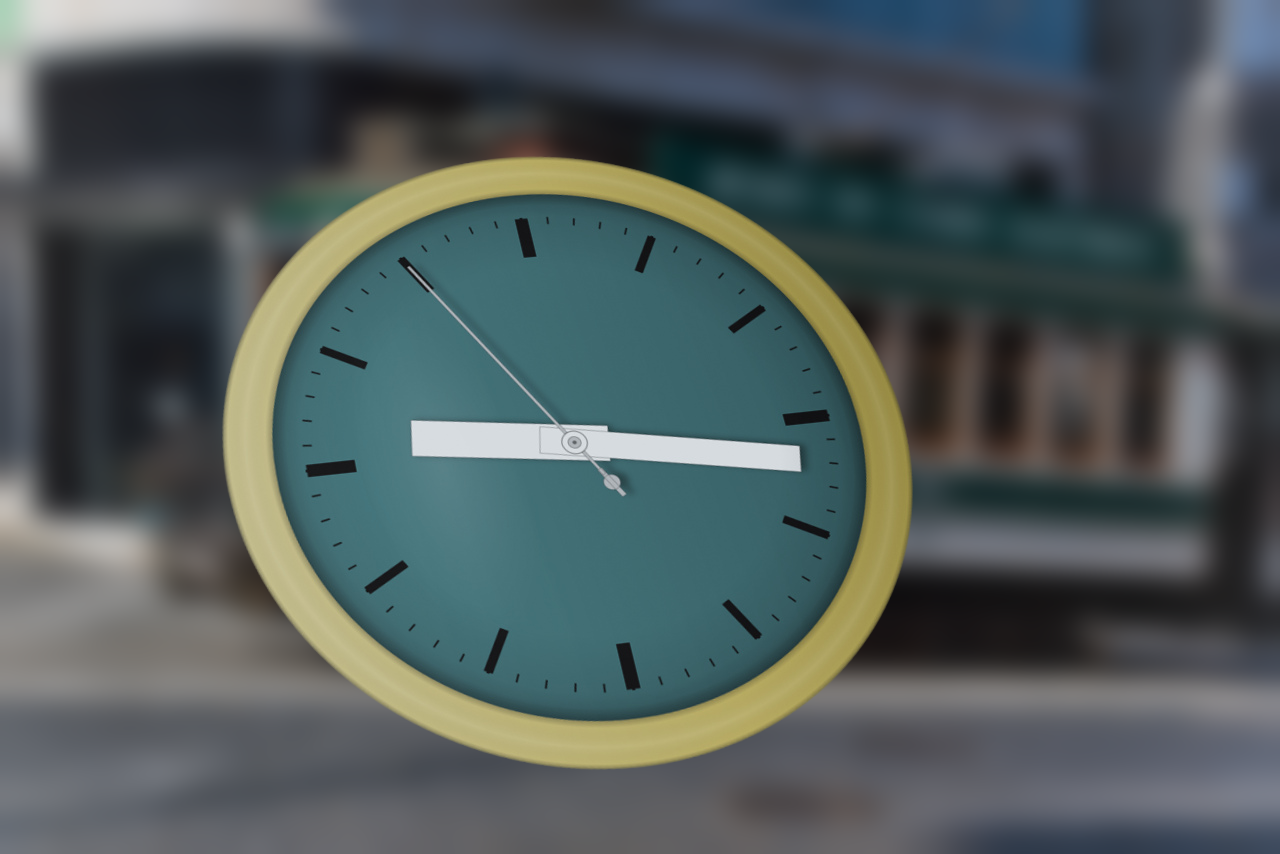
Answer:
9:16:55
